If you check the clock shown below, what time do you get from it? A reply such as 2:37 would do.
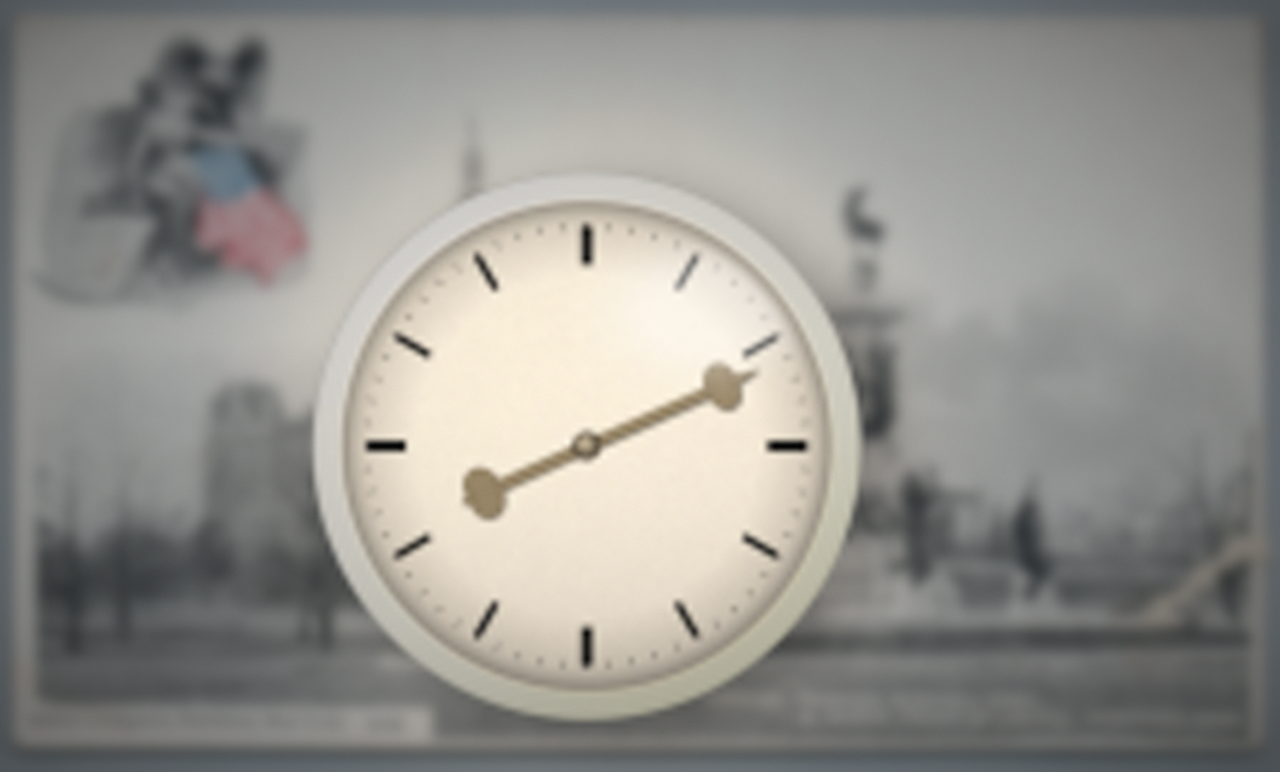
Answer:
8:11
